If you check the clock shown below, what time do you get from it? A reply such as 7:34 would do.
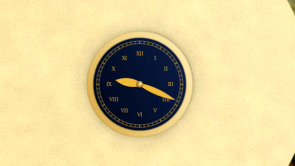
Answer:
9:19
